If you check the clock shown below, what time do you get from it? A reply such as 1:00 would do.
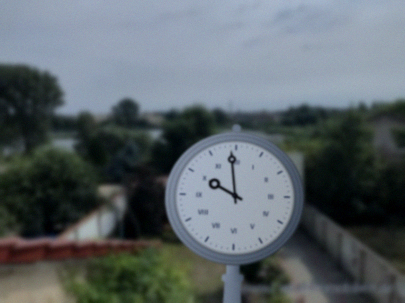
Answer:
9:59
